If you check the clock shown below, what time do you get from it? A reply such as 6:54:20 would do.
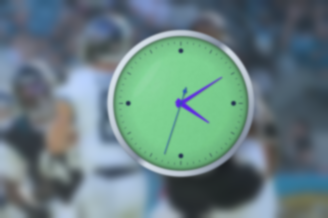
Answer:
4:09:33
